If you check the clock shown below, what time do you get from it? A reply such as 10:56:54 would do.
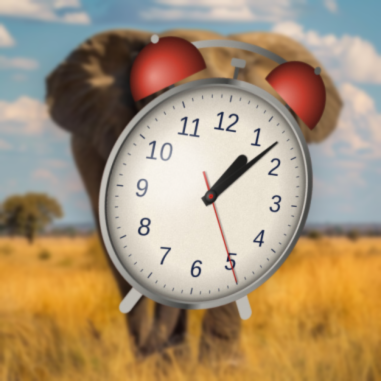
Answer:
1:07:25
